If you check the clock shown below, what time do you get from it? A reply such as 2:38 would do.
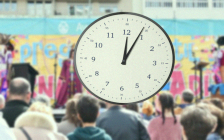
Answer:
12:04
